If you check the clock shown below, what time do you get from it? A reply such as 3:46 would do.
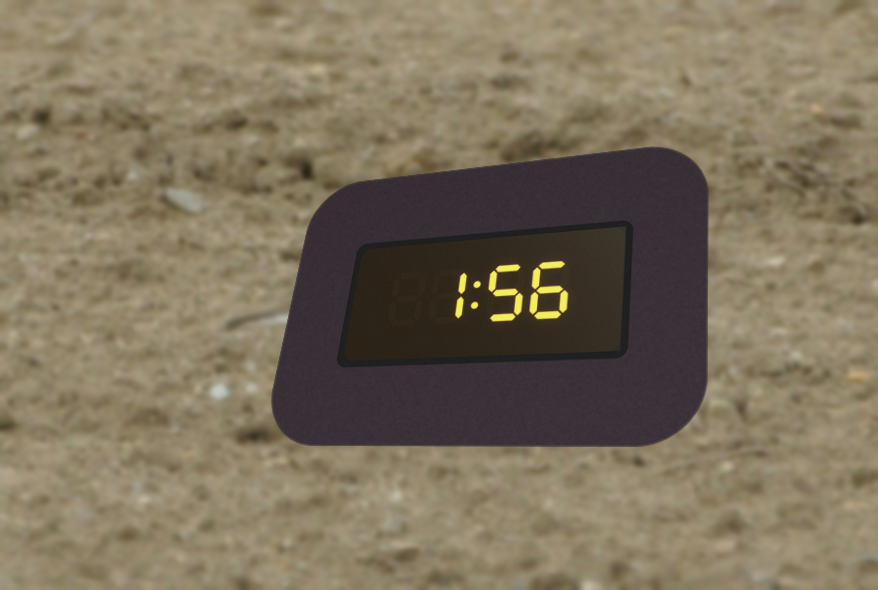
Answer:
1:56
